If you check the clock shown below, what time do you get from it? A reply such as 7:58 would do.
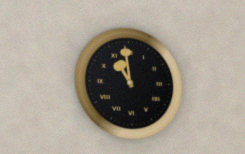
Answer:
10:59
